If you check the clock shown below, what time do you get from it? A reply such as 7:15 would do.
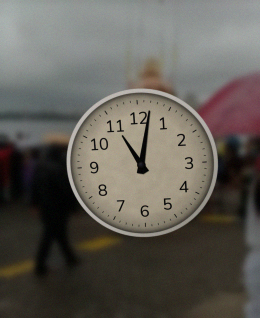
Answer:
11:02
